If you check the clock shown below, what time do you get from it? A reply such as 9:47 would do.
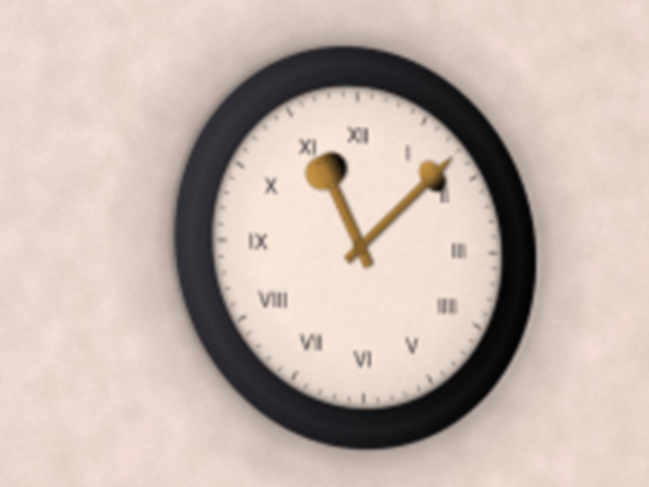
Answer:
11:08
